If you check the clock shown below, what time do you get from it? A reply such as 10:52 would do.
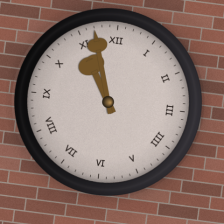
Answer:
10:57
